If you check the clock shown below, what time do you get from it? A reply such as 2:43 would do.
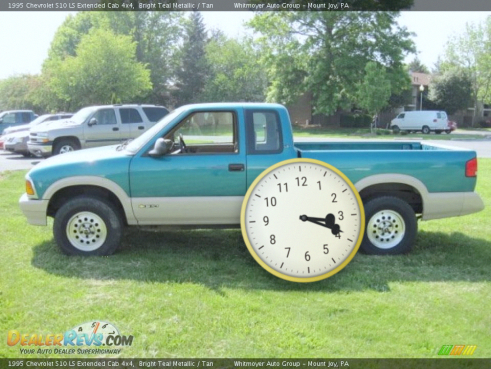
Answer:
3:19
